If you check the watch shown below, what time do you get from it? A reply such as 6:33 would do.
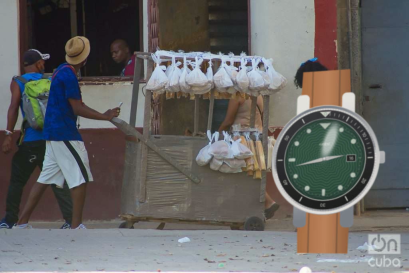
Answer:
2:43
